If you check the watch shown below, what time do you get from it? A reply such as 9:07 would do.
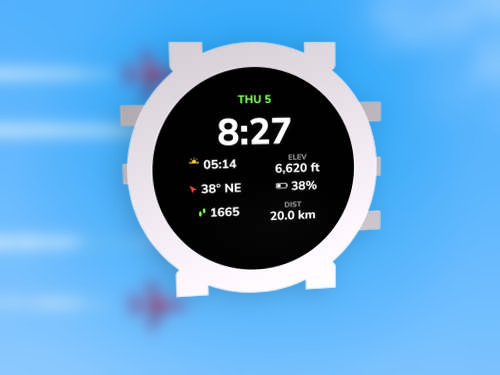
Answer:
8:27
